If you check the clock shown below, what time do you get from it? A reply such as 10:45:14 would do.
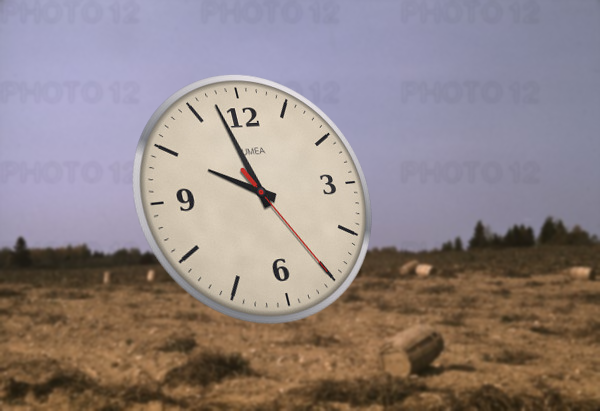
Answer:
9:57:25
